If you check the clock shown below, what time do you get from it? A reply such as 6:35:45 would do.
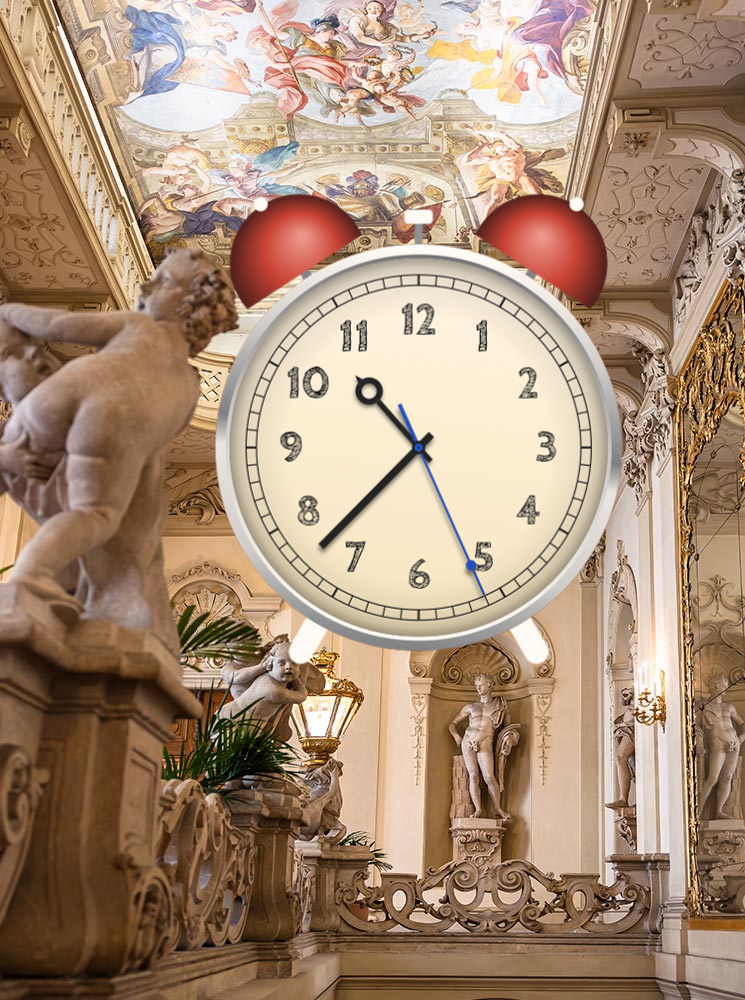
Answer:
10:37:26
